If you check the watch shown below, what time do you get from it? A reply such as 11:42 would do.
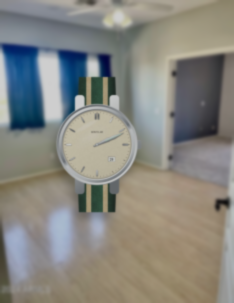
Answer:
2:11
